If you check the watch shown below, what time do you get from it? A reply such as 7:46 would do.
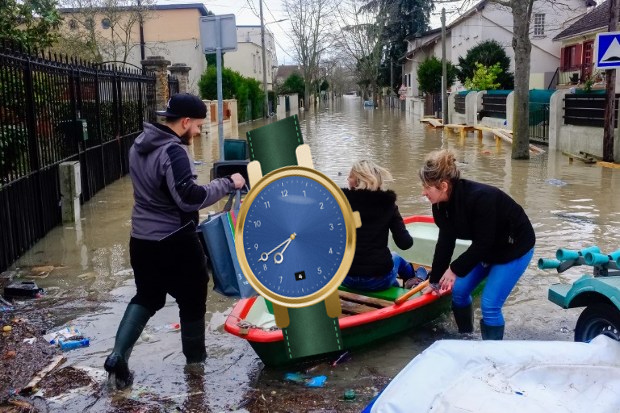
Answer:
7:42
